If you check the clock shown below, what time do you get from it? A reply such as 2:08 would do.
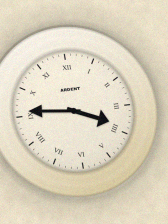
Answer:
3:46
